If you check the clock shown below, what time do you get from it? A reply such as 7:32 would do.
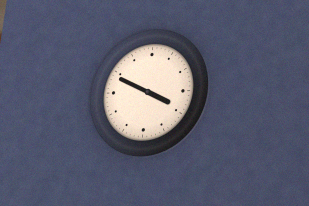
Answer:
3:49
